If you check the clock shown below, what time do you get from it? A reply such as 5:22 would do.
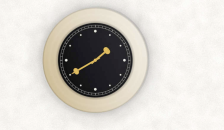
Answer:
1:40
